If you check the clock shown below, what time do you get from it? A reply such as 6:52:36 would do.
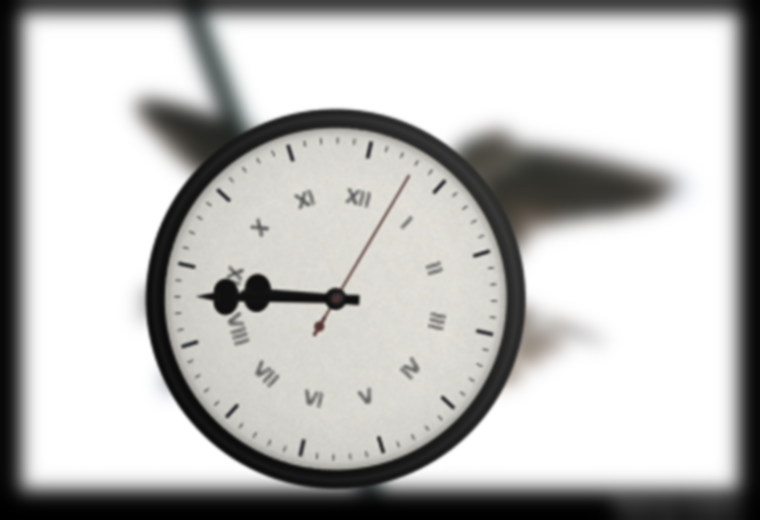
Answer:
8:43:03
